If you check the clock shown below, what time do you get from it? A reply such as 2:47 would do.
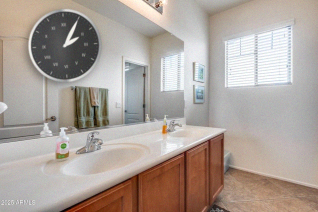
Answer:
2:05
